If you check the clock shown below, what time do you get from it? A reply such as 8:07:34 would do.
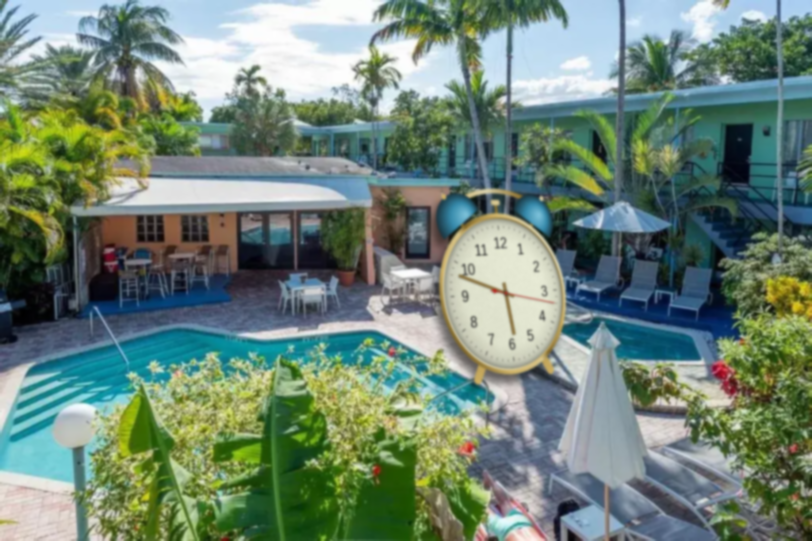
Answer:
5:48:17
